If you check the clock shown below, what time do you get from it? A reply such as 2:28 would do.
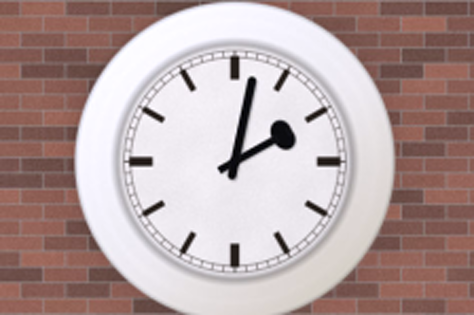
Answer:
2:02
